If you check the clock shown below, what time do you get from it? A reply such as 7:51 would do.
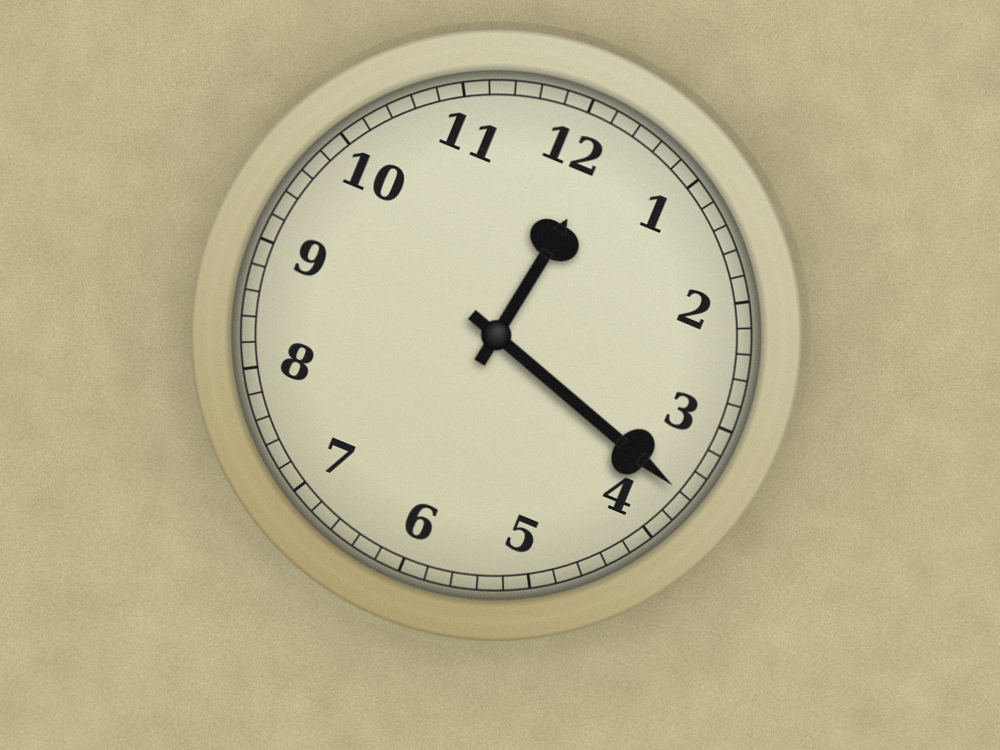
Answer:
12:18
